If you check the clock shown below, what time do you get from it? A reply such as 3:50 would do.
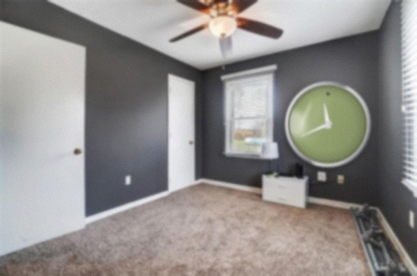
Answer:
11:41
